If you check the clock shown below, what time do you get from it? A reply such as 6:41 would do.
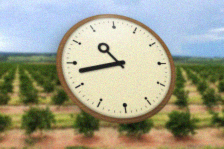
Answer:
10:43
